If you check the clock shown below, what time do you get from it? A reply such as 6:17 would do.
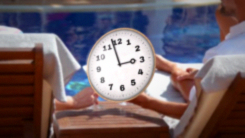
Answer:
2:58
